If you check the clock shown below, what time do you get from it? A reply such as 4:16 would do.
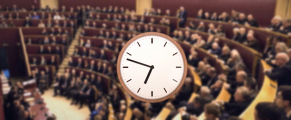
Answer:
6:48
